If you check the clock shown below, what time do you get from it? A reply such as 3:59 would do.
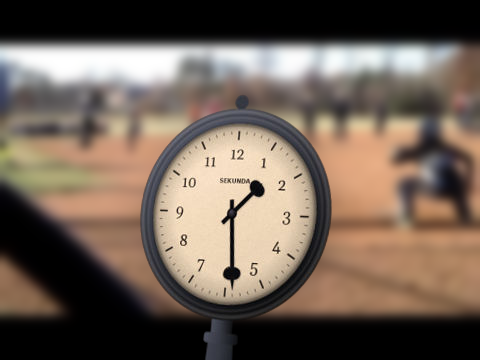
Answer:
1:29
